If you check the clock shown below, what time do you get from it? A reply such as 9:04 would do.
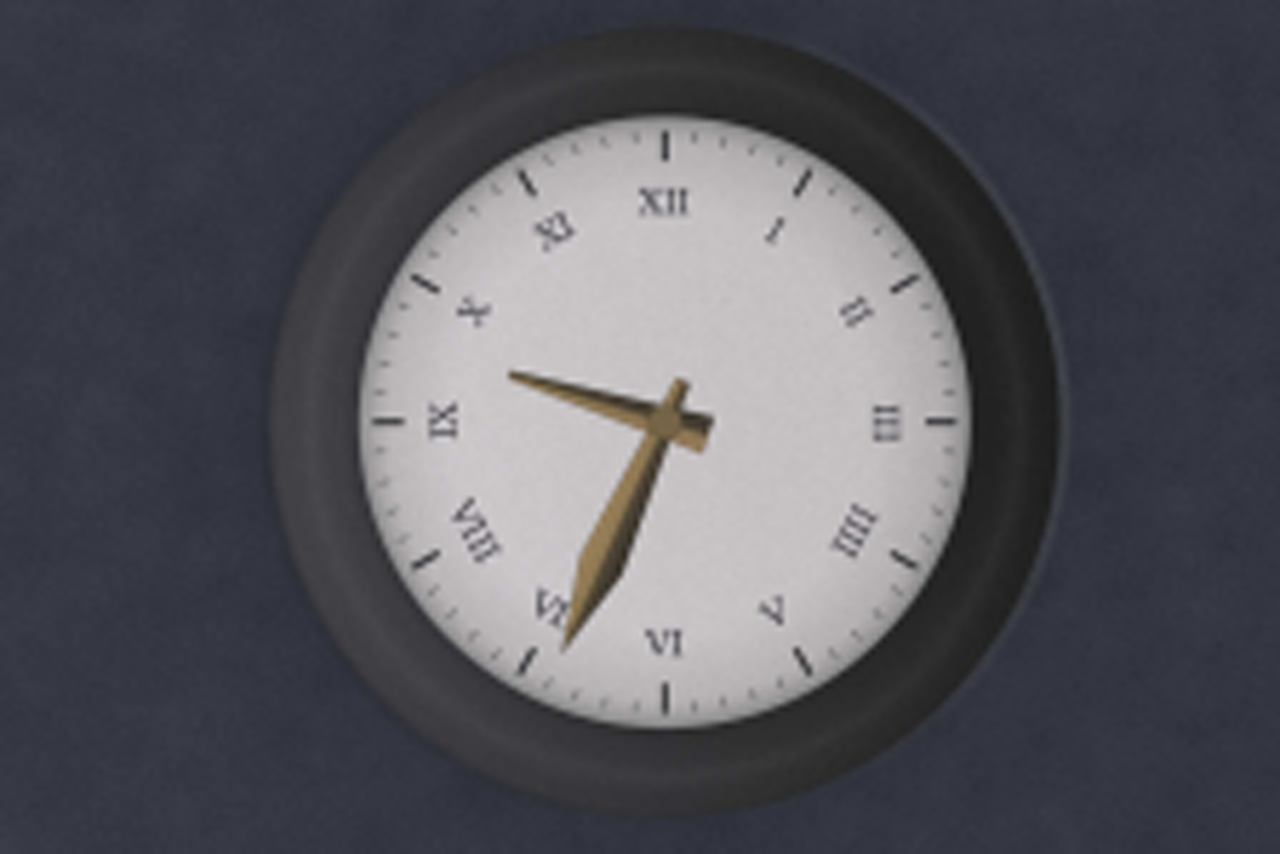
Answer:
9:34
